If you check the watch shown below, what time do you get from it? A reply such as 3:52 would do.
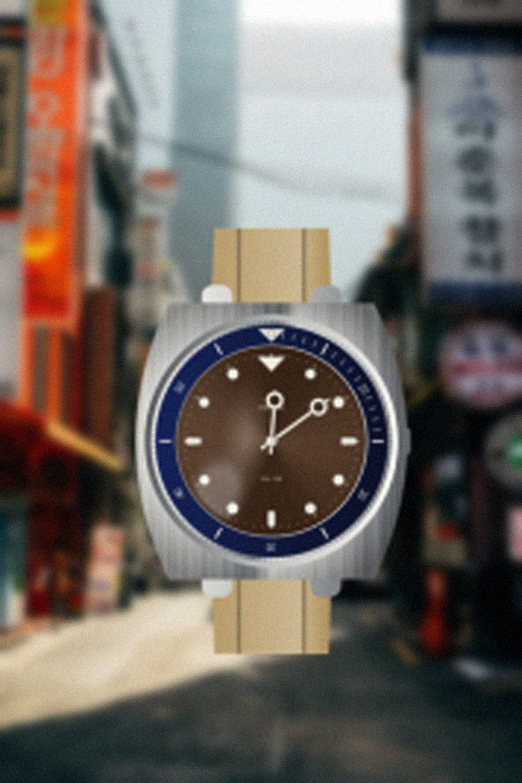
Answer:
12:09
